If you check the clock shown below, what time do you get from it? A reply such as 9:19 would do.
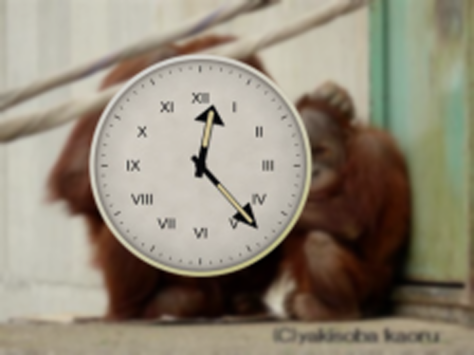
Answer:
12:23
